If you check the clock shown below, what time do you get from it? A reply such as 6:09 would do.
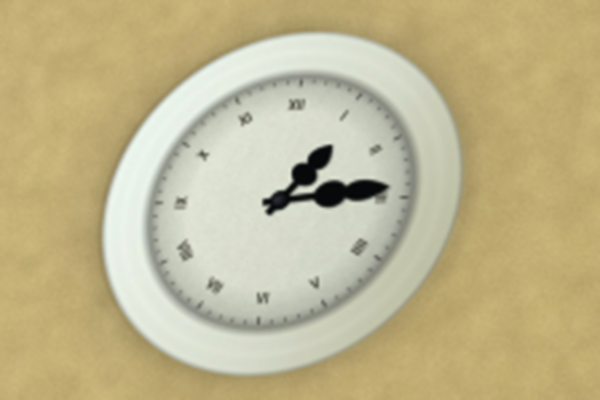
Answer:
1:14
